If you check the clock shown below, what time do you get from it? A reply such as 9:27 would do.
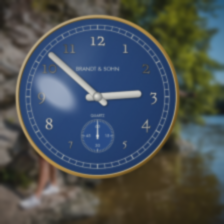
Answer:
2:52
